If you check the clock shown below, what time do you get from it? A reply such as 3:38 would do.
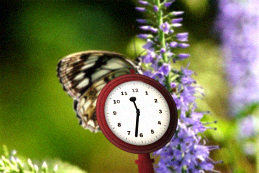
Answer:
11:32
